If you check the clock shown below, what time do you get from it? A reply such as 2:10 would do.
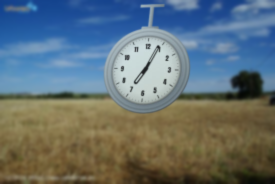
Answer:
7:04
